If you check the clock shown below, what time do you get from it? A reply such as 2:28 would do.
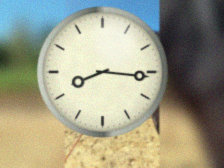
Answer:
8:16
